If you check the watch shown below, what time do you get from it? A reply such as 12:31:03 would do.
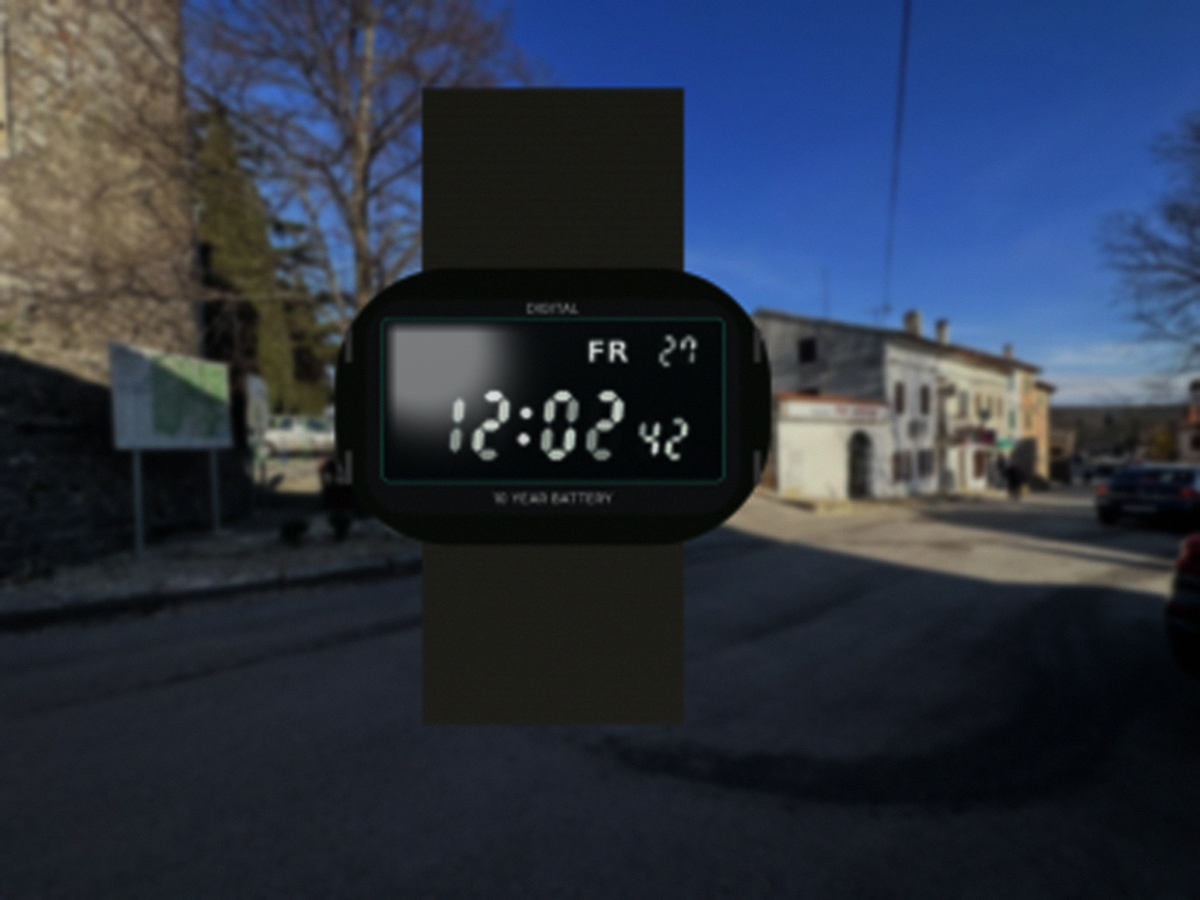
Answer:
12:02:42
